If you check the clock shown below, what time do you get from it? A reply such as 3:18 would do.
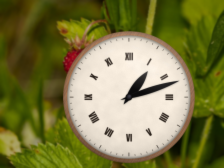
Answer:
1:12
